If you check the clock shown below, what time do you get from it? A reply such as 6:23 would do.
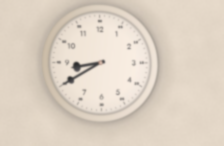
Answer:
8:40
